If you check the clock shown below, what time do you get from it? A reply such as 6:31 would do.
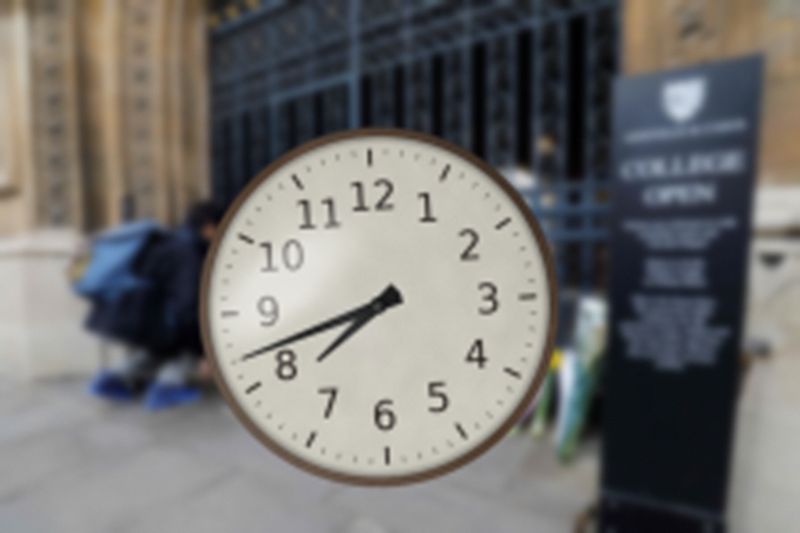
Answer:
7:42
